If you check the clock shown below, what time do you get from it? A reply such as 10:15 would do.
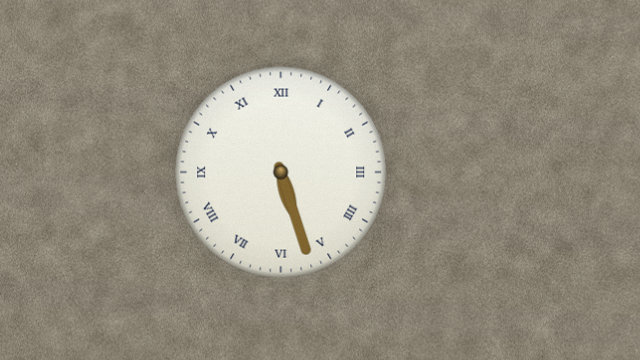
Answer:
5:27
